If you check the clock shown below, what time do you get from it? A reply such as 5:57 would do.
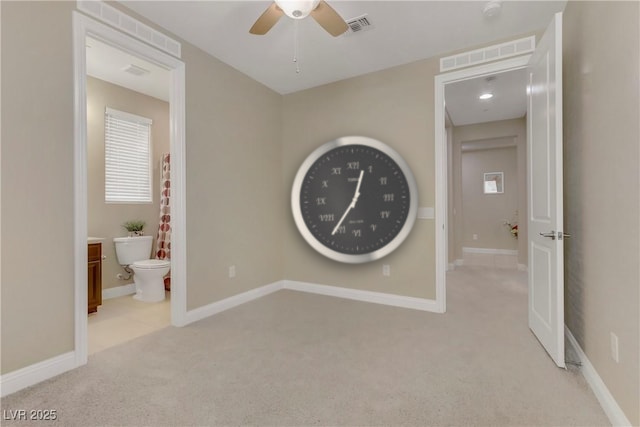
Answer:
12:36
